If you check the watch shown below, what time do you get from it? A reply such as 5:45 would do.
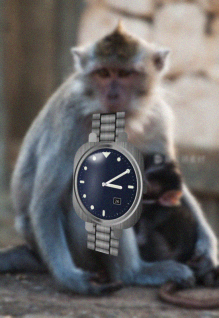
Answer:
3:10
